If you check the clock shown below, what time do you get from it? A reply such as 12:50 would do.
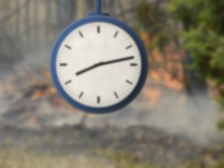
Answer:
8:13
